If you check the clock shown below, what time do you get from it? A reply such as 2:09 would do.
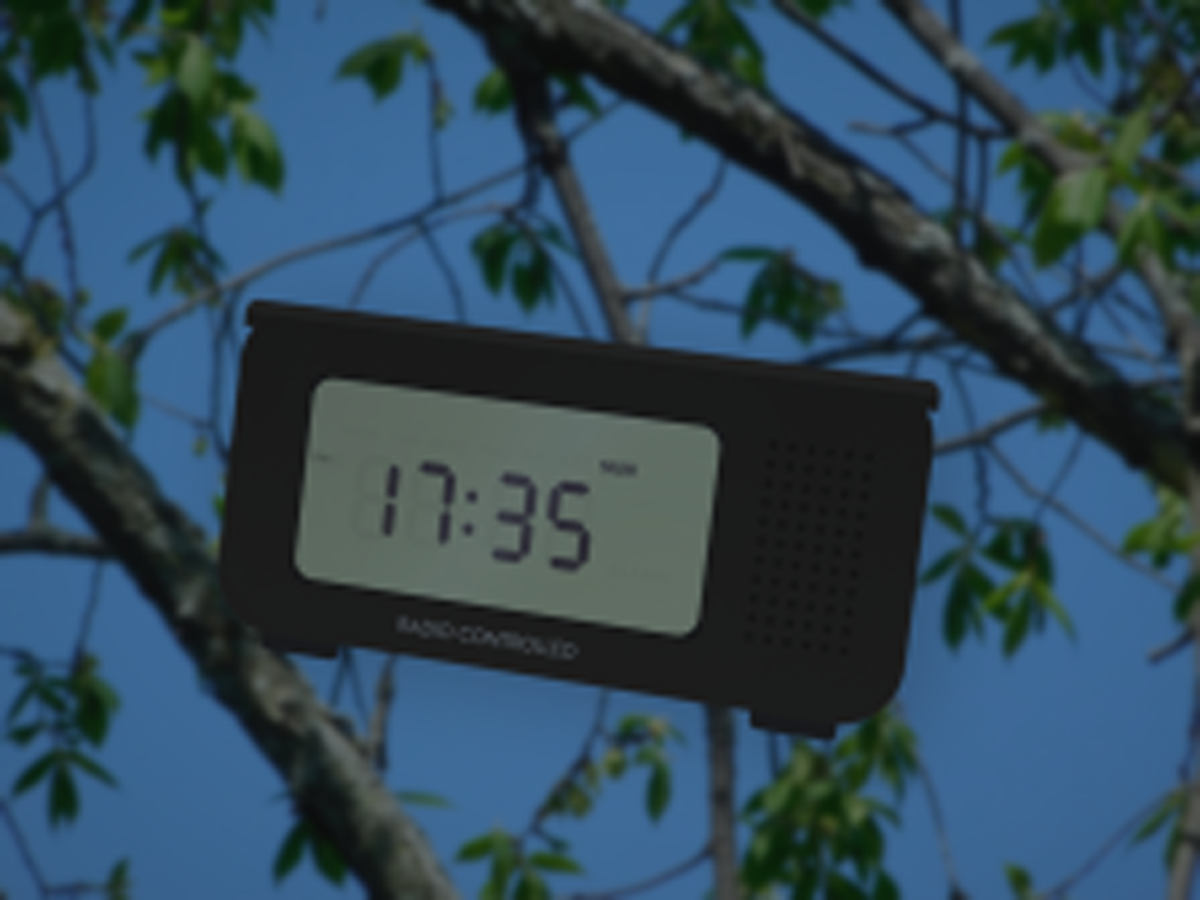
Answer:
17:35
